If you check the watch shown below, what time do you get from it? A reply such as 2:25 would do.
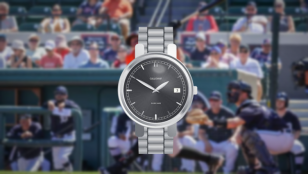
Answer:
1:50
